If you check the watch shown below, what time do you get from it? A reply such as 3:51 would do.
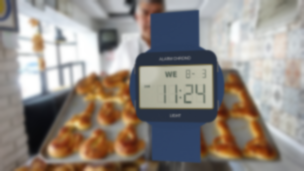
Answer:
11:24
